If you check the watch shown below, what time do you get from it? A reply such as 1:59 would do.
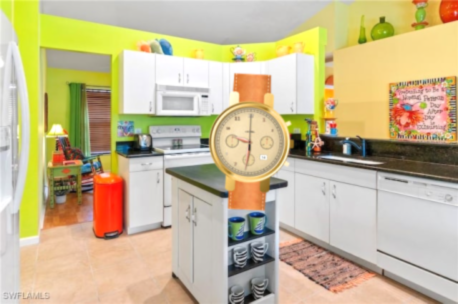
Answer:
9:31
